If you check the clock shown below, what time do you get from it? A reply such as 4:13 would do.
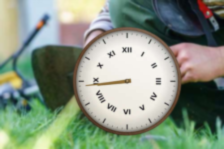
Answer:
8:44
